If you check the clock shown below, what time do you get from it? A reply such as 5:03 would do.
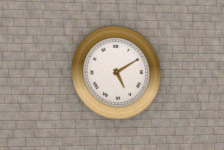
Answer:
5:10
